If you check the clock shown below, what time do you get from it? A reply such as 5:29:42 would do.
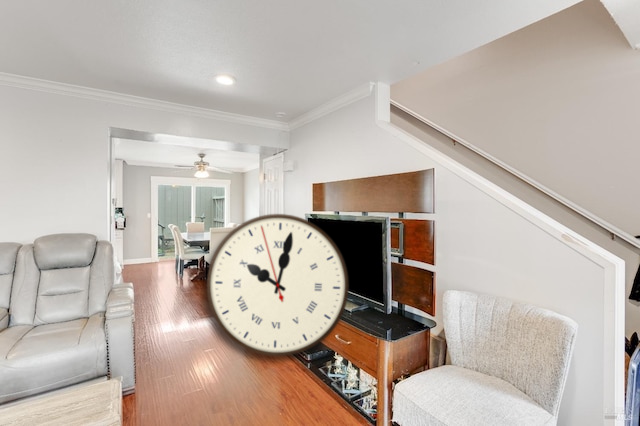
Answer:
10:01:57
